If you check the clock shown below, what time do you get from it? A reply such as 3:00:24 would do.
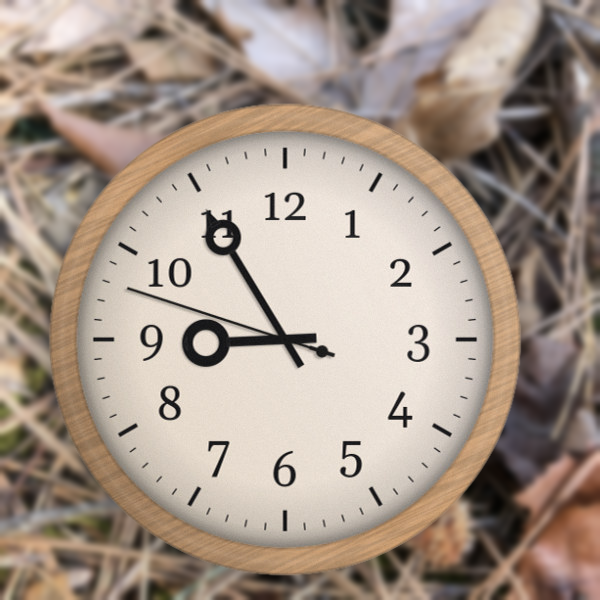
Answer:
8:54:48
